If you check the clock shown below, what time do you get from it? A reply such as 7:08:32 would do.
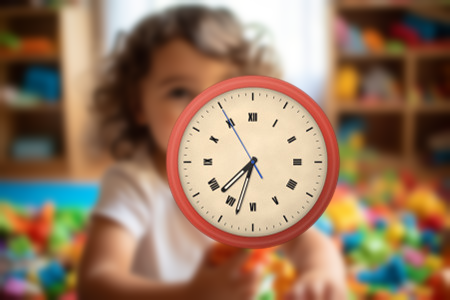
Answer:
7:32:55
